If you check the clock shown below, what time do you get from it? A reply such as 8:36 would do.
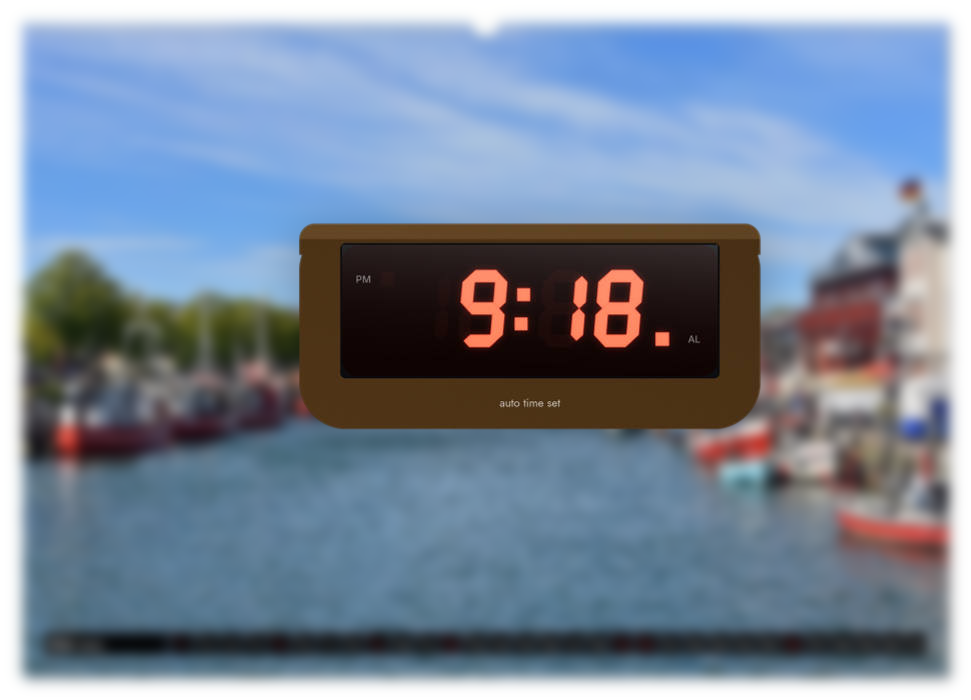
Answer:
9:18
